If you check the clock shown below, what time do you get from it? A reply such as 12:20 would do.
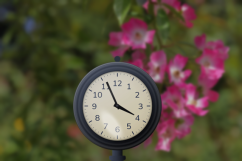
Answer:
3:56
